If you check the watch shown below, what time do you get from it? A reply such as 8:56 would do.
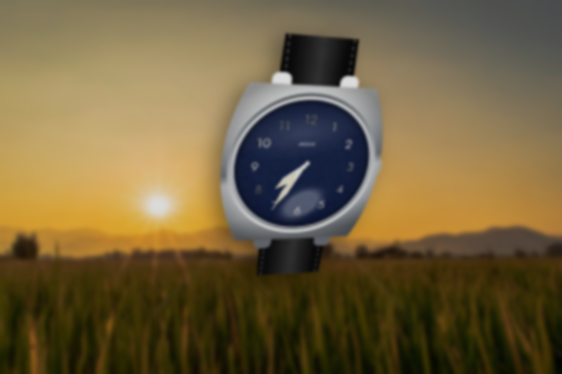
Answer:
7:35
